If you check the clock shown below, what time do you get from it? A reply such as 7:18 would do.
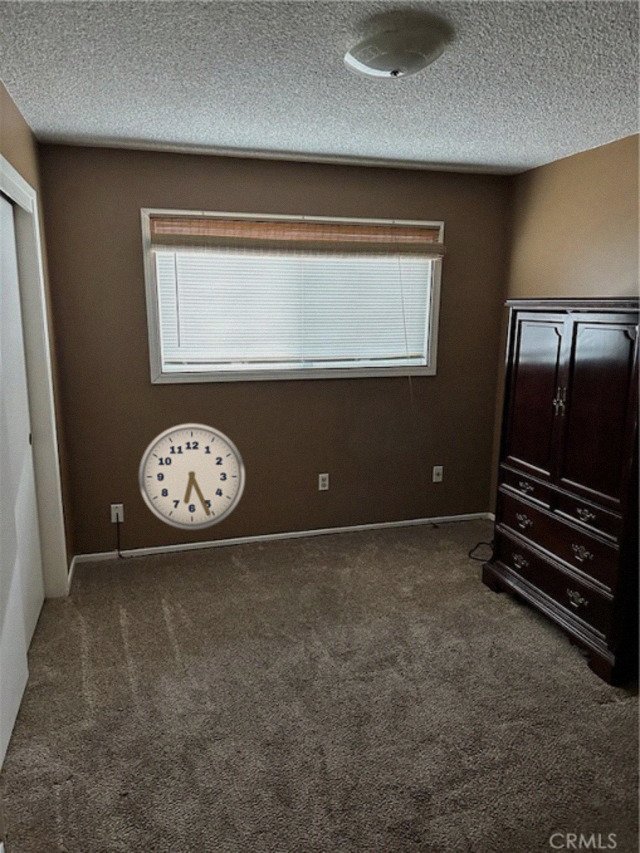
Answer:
6:26
